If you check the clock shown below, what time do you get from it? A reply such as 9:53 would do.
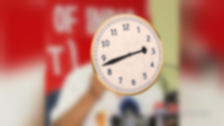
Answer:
2:43
